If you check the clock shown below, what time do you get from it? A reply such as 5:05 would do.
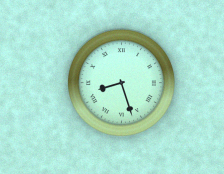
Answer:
8:27
